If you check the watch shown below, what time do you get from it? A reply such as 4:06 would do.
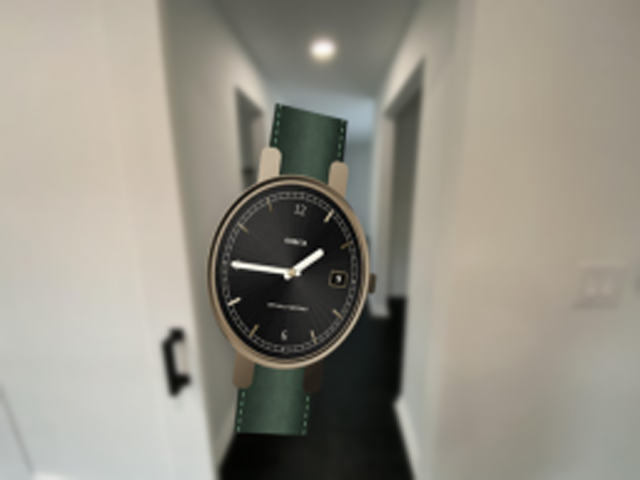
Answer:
1:45
